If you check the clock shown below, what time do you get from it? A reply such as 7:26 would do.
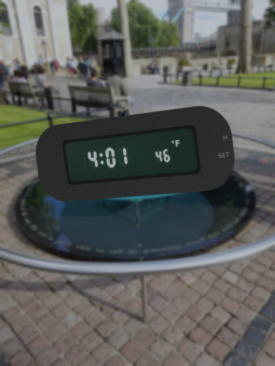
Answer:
4:01
